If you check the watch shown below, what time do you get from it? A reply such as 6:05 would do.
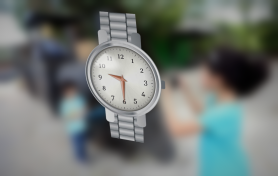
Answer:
9:30
